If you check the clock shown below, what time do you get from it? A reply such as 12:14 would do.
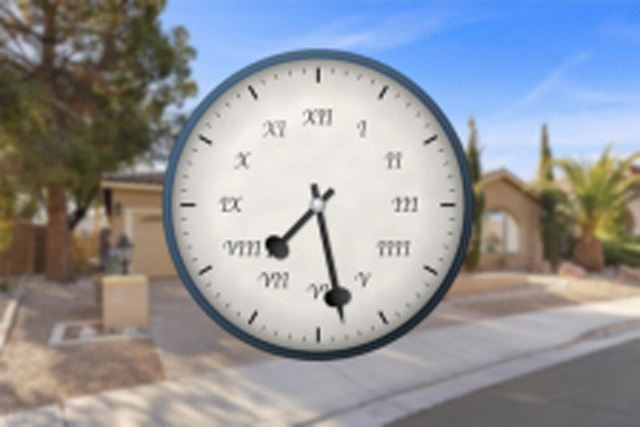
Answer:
7:28
